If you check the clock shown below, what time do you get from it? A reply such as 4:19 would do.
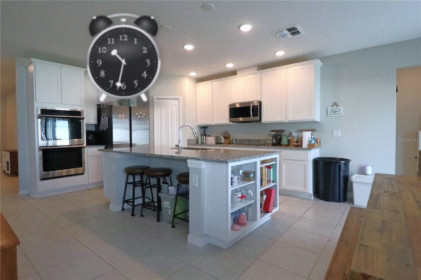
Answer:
10:32
